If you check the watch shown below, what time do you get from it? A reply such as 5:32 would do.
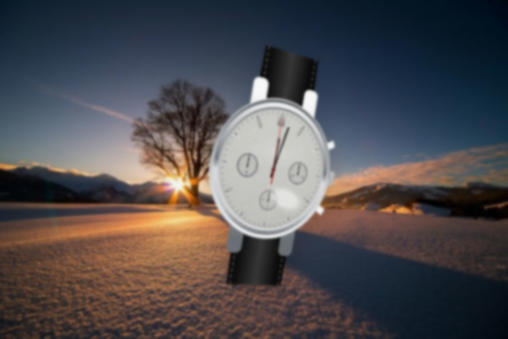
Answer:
12:02
